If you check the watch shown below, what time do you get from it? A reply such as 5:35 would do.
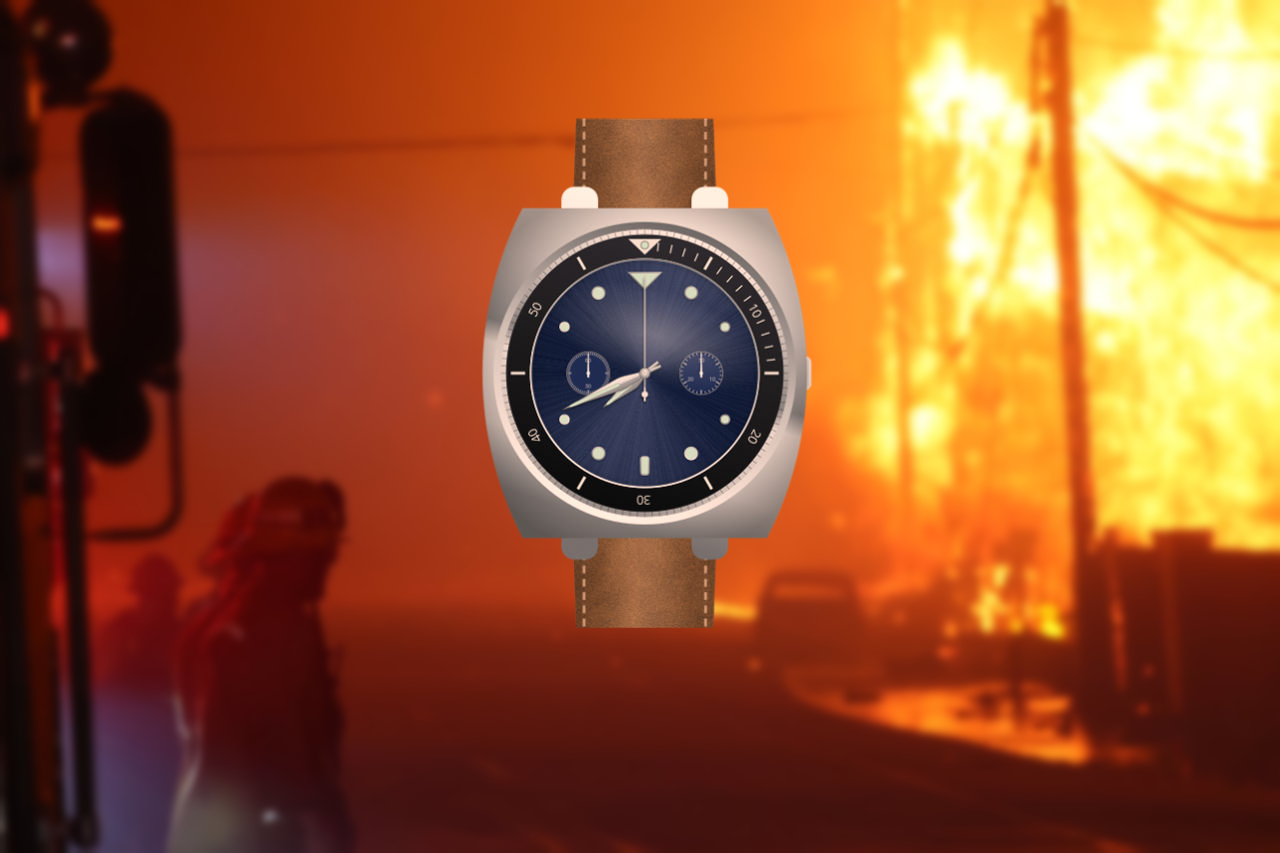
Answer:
7:41
